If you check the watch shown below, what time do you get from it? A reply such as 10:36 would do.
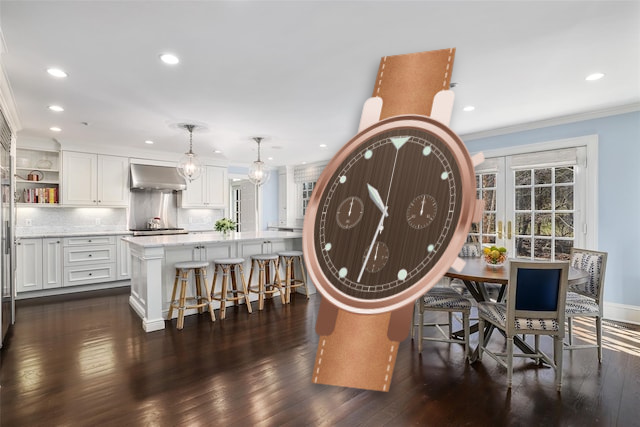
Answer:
10:32
